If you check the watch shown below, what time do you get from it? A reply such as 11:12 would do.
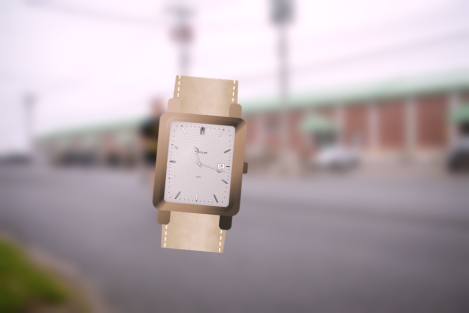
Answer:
11:17
